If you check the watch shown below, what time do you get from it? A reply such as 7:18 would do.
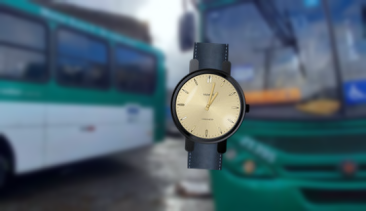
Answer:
1:02
